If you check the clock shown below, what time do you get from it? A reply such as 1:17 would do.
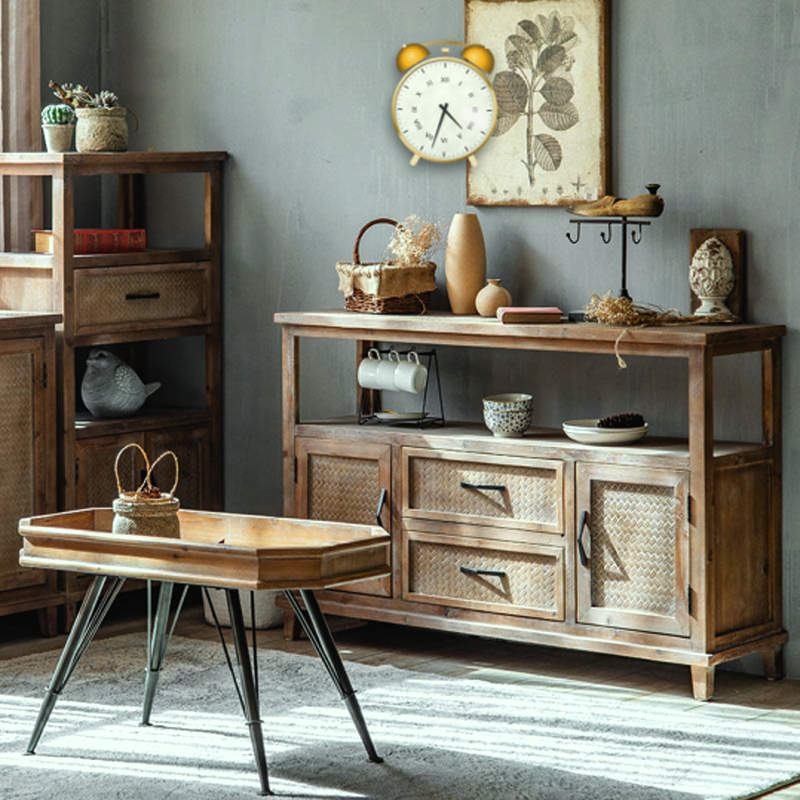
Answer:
4:33
